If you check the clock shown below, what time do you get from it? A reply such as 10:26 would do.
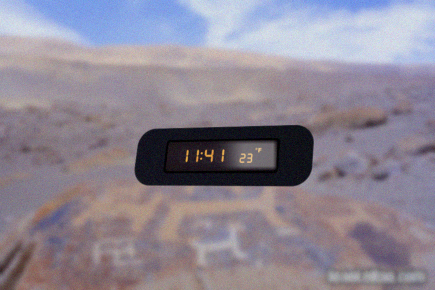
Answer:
11:41
